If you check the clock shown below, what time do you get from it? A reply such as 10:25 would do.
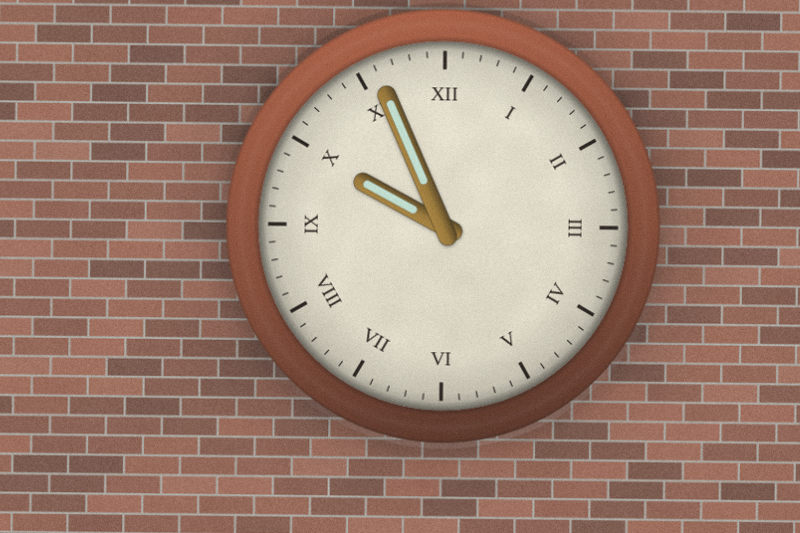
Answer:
9:56
